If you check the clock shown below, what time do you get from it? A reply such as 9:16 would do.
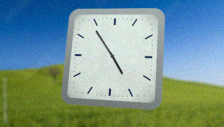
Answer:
4:54
